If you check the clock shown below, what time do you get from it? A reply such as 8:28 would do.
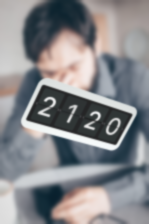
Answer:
21:20
